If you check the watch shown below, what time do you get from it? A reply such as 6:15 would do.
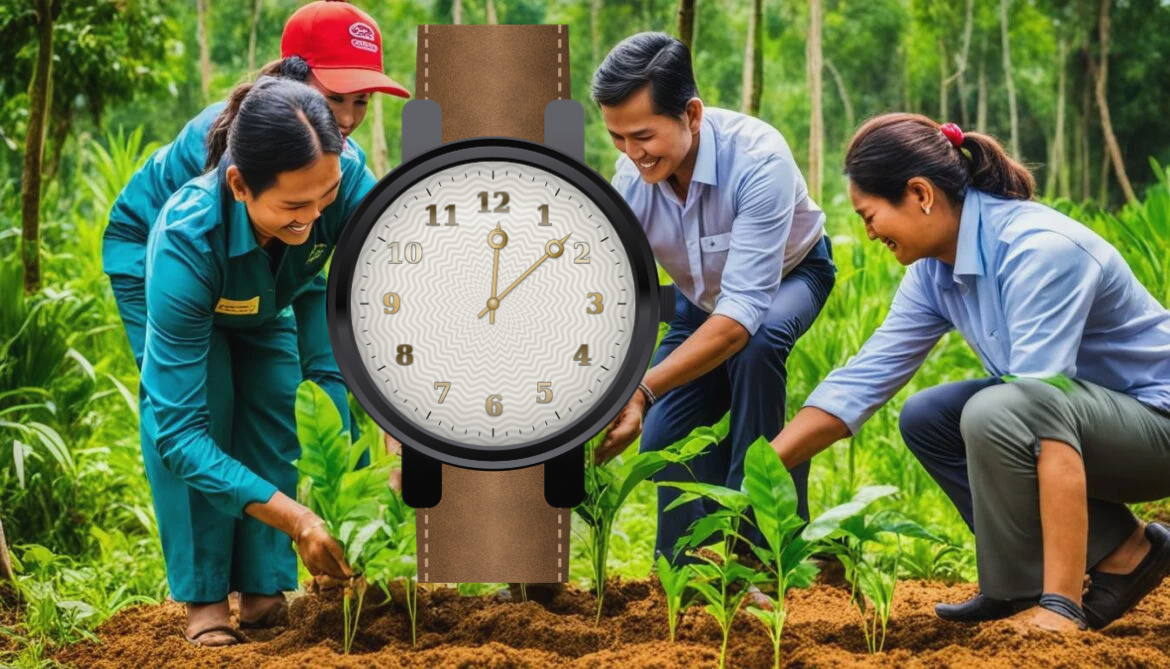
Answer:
12:08
